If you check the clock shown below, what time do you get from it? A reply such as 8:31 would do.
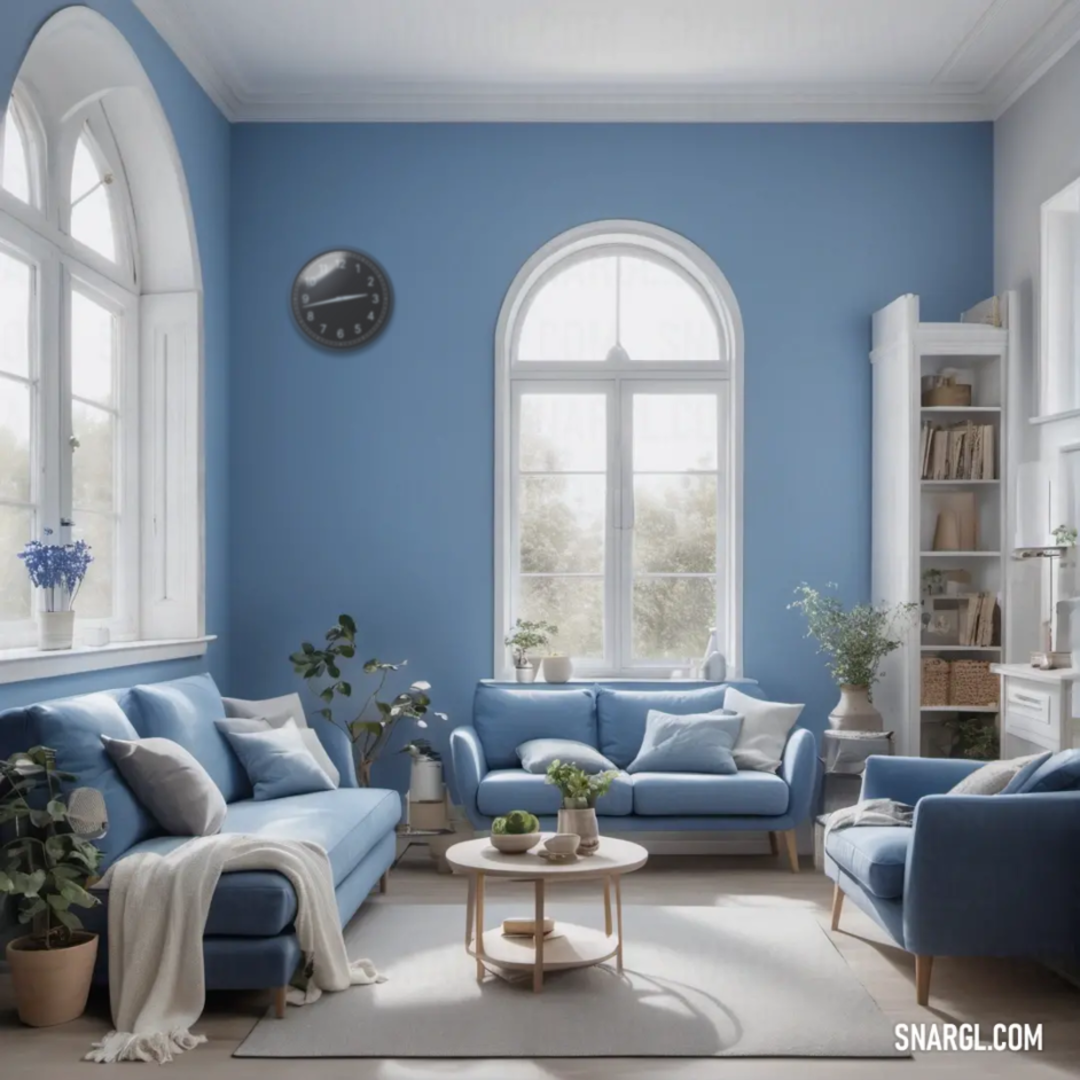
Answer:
2:43
